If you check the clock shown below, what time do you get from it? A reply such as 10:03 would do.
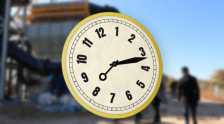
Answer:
8:17
